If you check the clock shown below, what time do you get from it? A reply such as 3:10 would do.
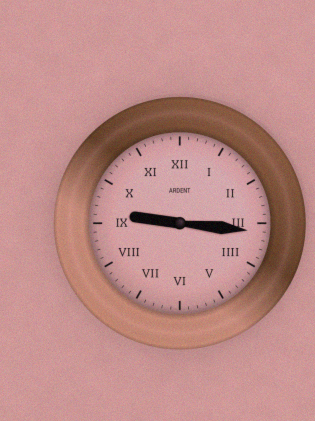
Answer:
9:16
